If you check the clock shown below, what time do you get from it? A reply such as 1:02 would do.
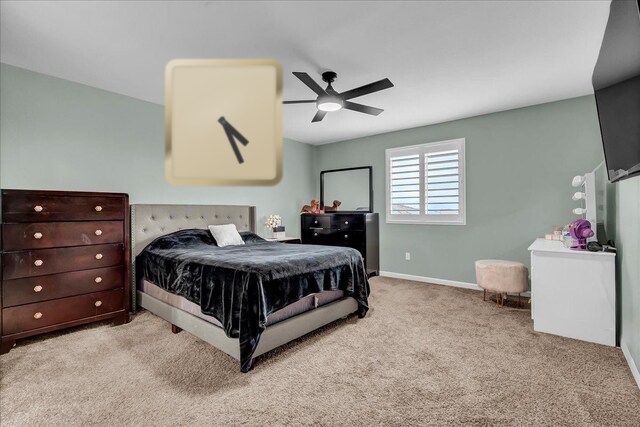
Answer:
4:26
